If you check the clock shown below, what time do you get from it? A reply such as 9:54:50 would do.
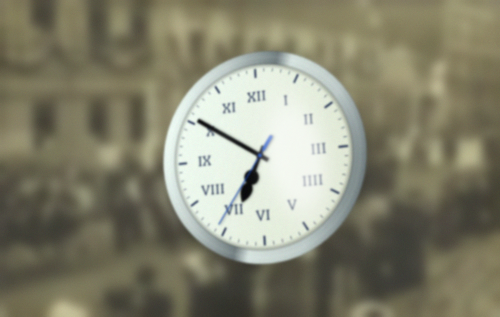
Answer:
6:50:36
